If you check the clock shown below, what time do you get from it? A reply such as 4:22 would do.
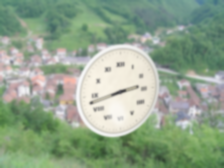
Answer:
2:43
